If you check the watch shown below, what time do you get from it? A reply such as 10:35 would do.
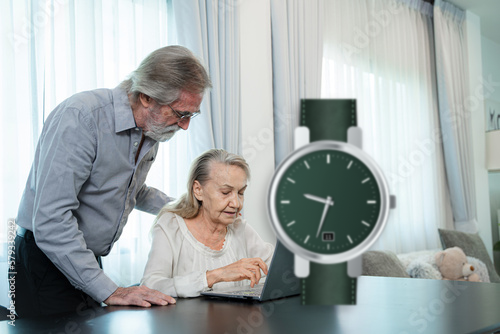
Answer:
9:33
